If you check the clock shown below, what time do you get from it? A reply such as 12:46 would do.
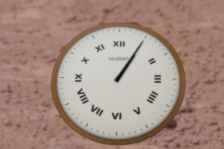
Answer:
1:05
